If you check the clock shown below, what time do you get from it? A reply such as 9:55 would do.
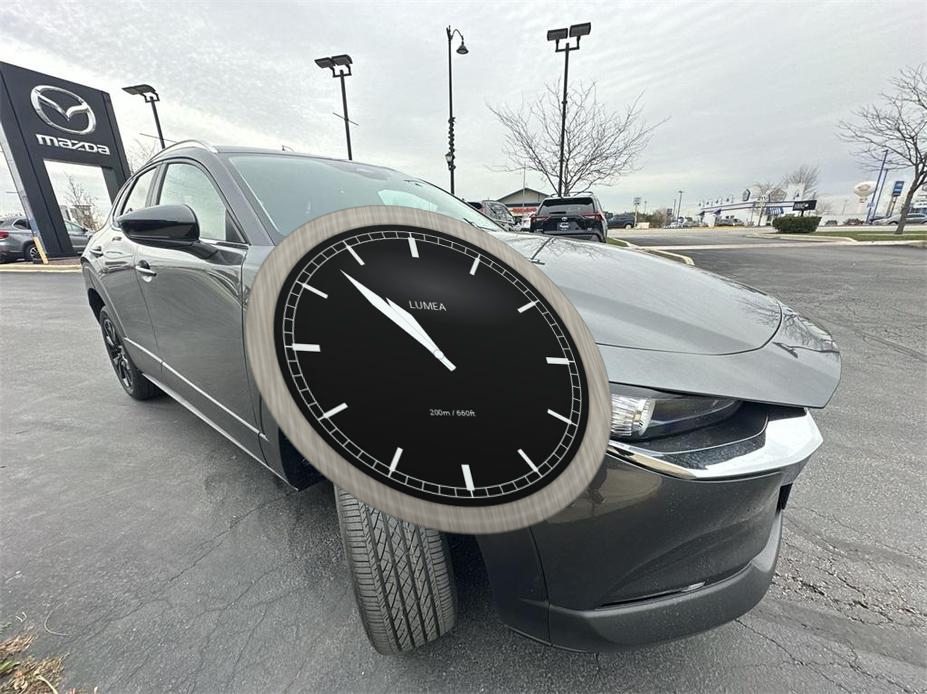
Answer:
10:53
